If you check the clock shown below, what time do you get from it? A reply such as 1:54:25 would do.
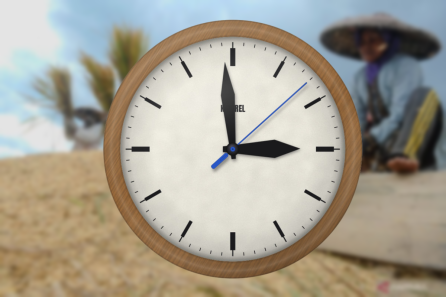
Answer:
2:59:08
